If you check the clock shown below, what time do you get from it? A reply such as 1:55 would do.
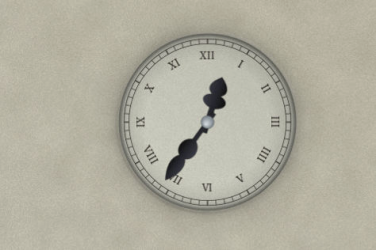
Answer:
12:36
